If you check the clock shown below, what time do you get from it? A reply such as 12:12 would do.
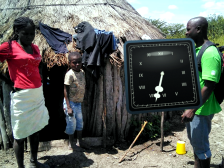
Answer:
6:33
